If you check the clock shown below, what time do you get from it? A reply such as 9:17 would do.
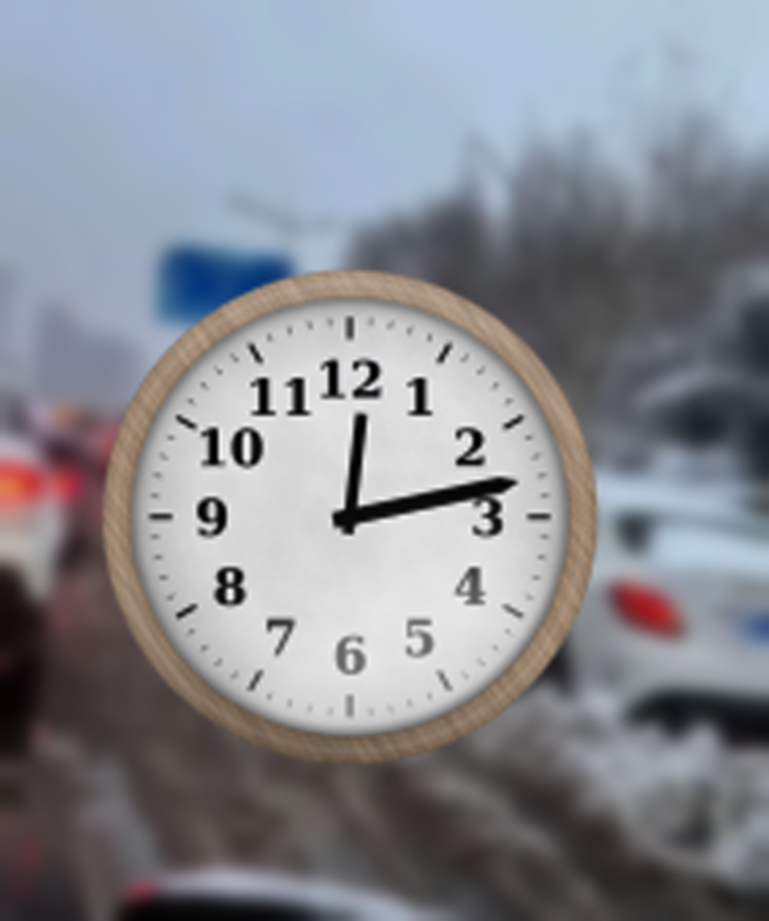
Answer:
12:13
